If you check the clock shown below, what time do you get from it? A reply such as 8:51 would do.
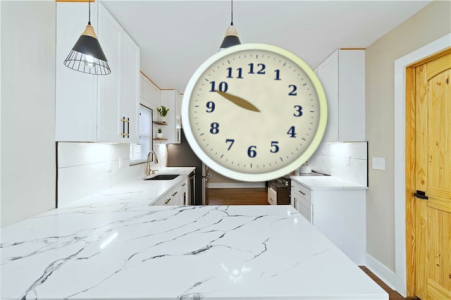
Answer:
9:49
